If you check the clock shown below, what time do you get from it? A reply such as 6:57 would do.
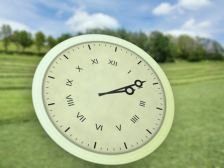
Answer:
2:09
